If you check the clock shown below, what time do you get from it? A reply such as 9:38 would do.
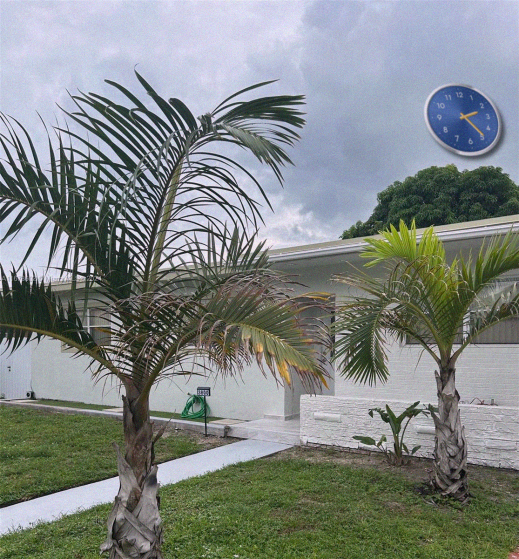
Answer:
2:24
